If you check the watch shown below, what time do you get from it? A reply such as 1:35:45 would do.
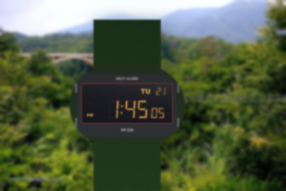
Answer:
1:45:05
